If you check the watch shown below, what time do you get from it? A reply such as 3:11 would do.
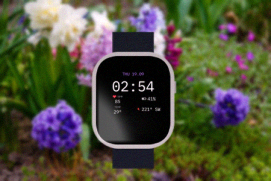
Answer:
2:54
